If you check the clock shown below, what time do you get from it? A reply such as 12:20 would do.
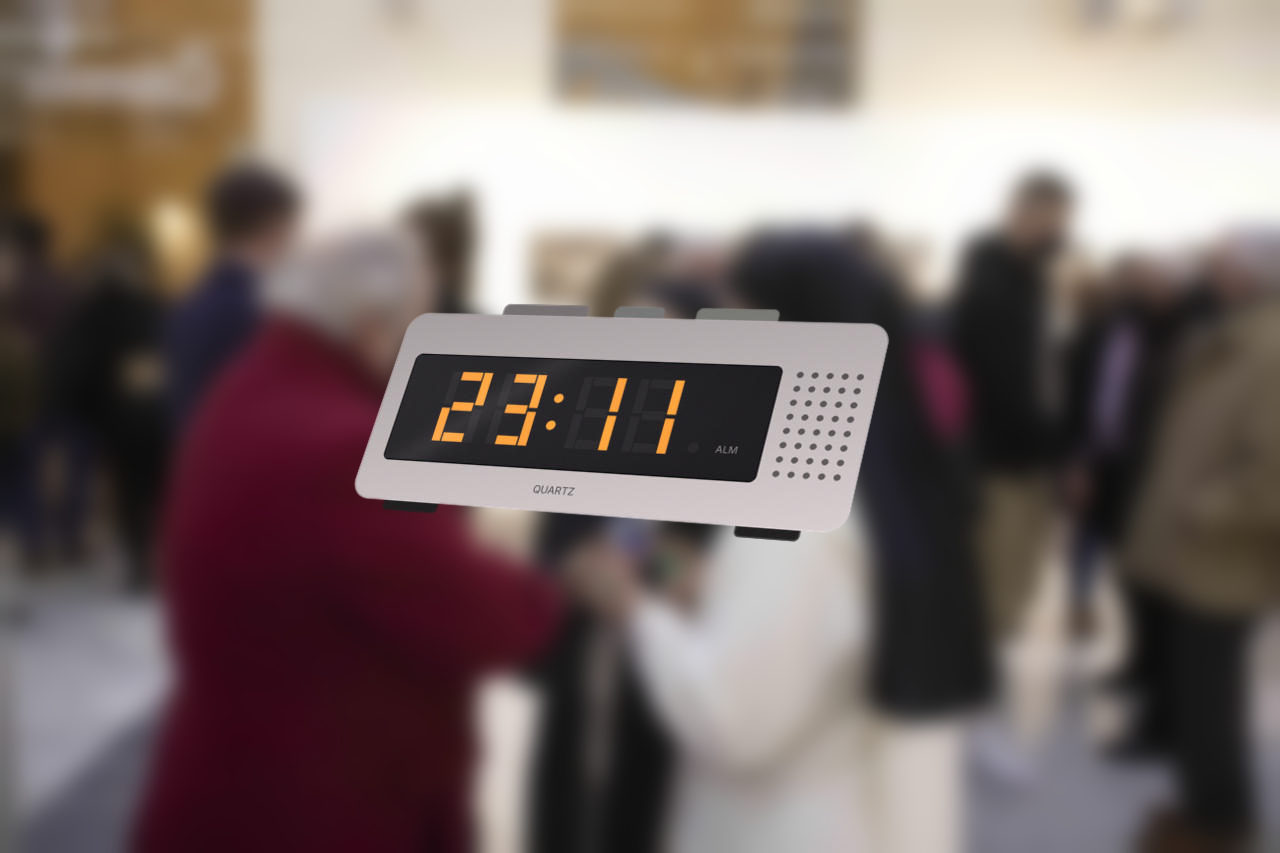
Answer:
23:11
